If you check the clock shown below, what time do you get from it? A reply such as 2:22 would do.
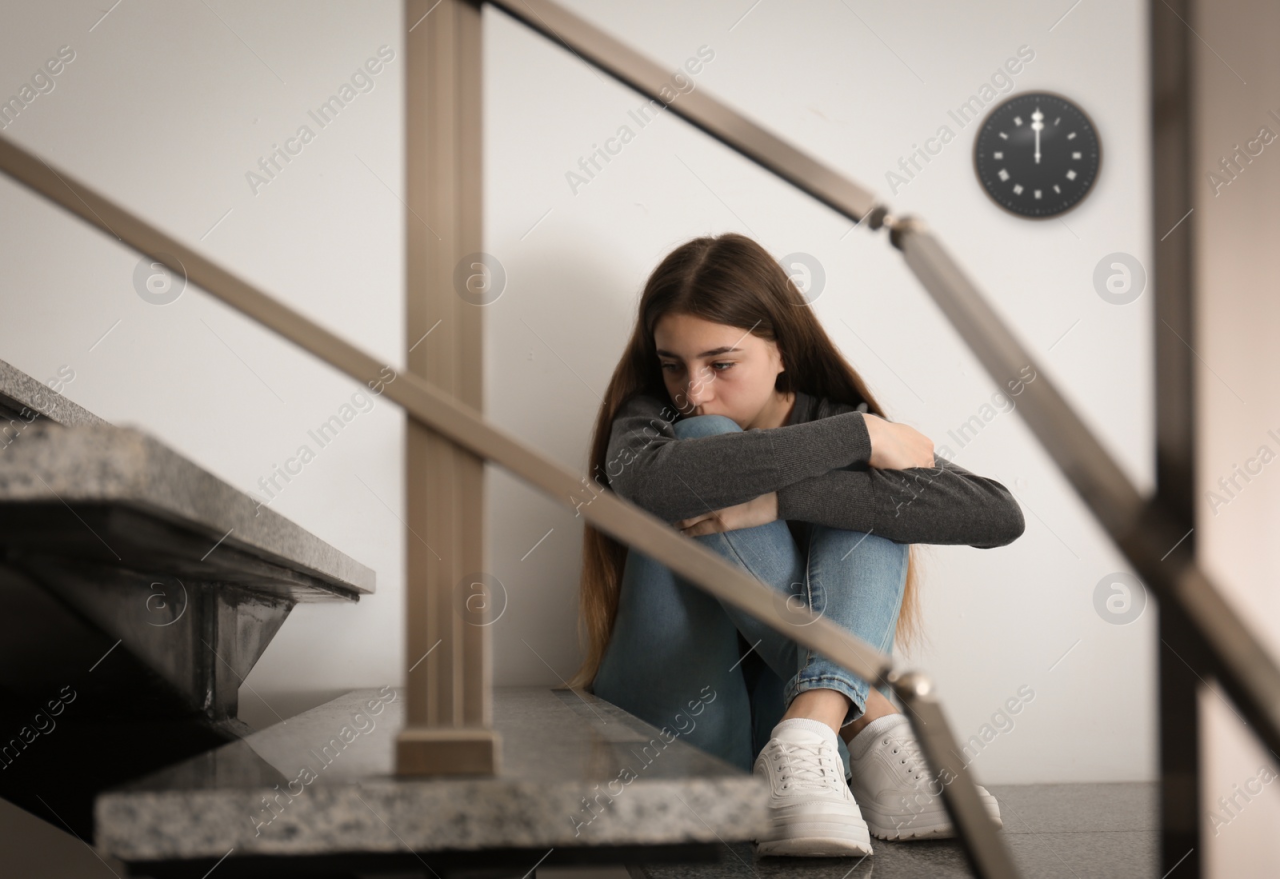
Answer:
12:00
